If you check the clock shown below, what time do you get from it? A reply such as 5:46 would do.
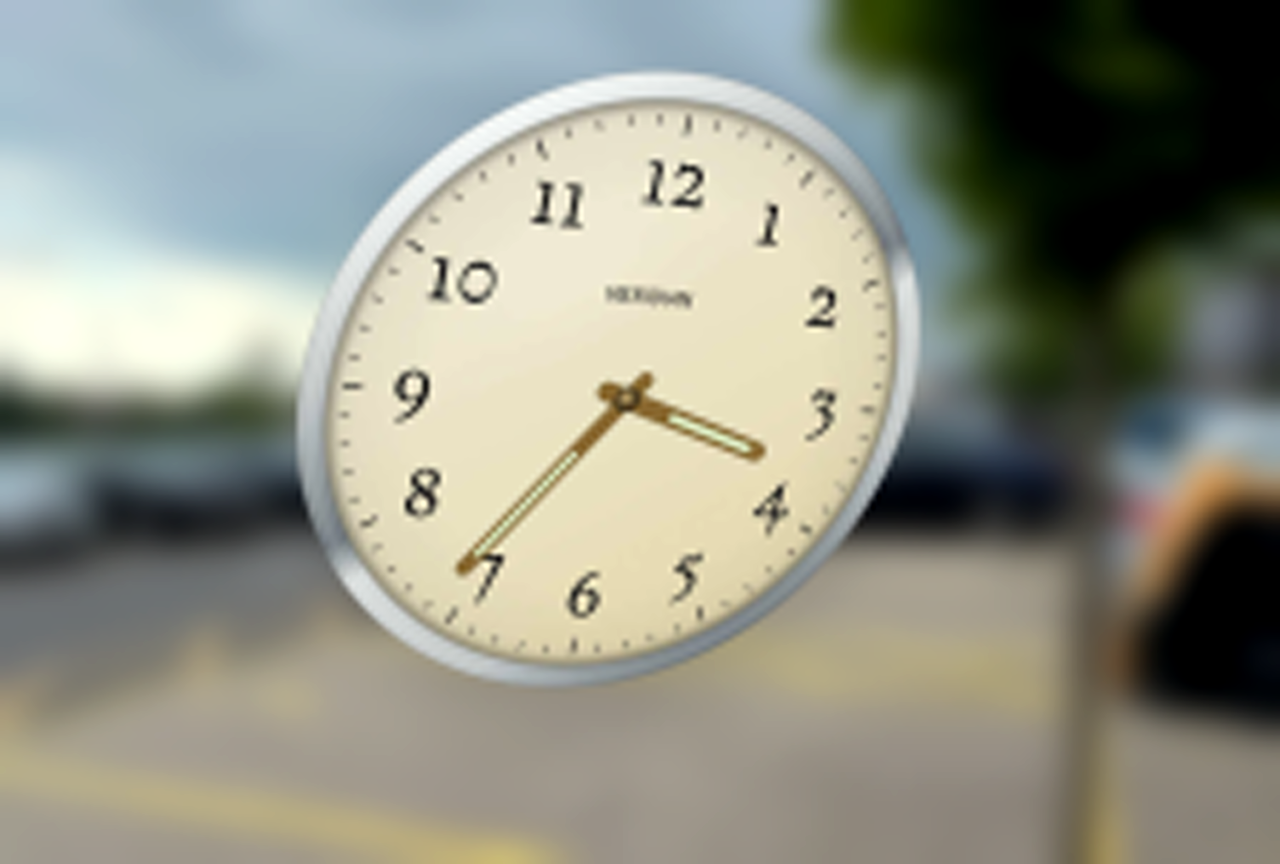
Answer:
3:36
